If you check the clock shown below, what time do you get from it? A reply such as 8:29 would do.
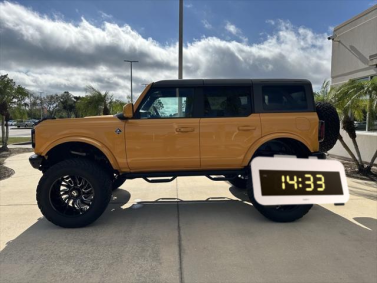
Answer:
14:33
